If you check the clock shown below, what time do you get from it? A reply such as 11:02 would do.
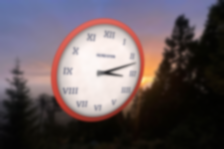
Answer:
3:12
